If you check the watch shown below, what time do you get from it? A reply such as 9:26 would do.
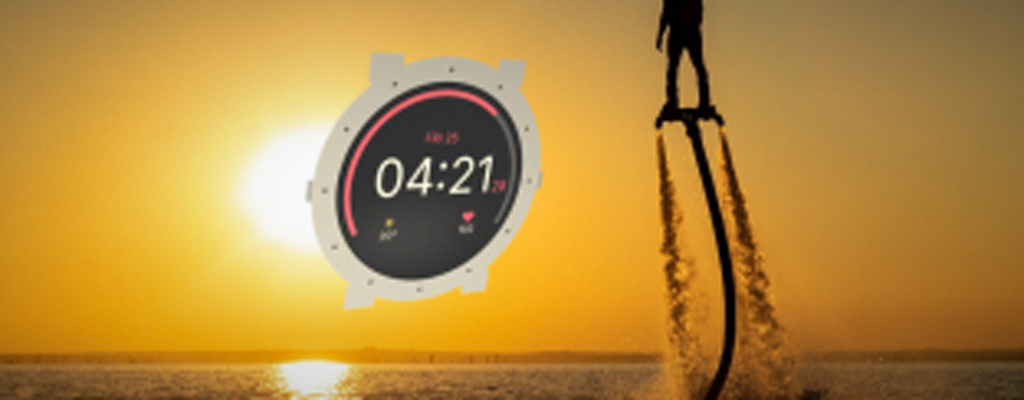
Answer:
4:21
